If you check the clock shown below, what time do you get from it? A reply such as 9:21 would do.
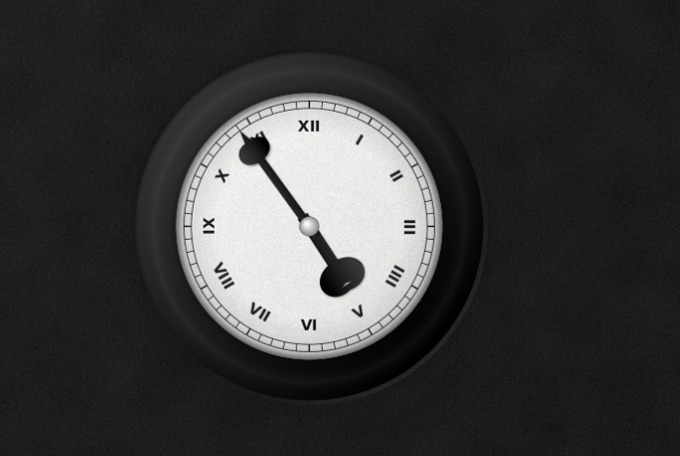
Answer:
4:54
